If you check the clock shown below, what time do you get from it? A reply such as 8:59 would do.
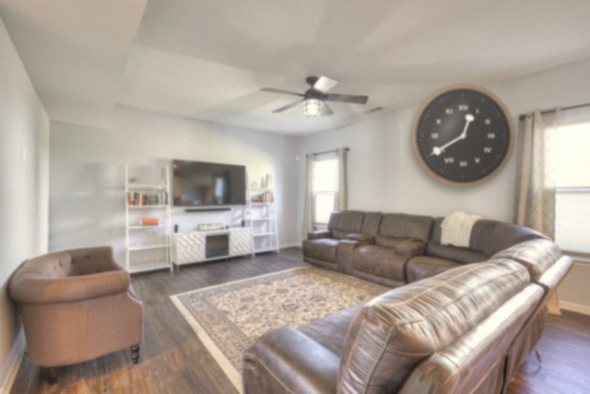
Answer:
12:40
